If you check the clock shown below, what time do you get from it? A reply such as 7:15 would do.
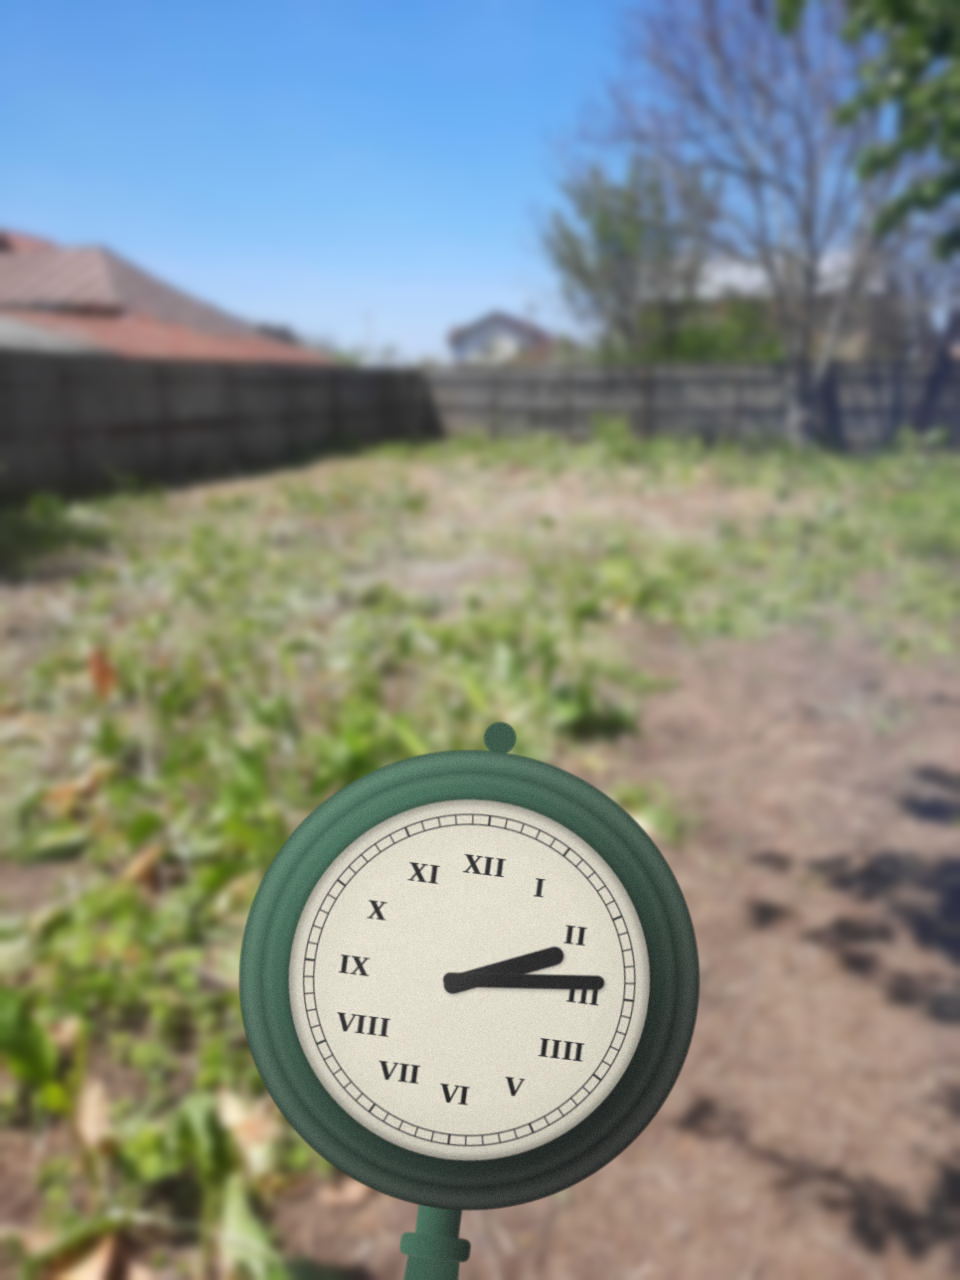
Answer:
2:14
